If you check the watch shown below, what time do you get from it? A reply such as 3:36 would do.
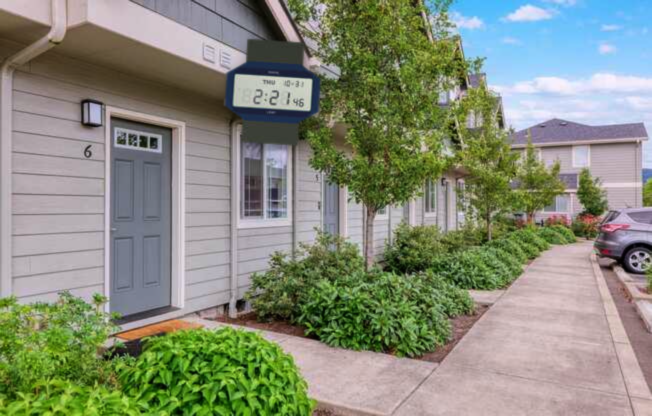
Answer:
2:21
